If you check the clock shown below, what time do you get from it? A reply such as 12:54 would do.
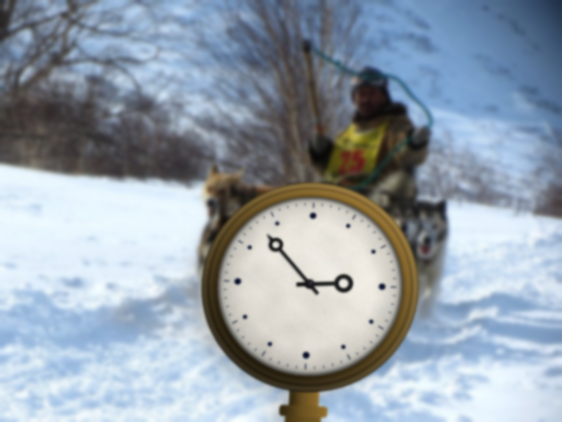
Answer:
2:53
